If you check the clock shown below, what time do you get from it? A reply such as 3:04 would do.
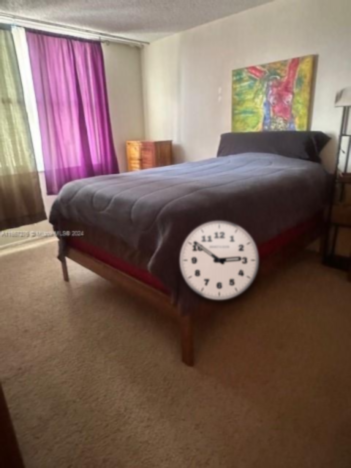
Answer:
2:51
